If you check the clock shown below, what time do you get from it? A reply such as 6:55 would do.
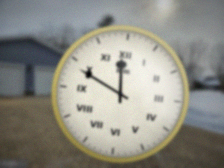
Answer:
11:49
